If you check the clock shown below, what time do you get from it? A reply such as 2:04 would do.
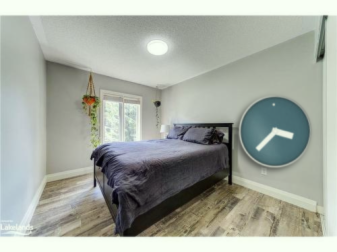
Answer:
3:38
